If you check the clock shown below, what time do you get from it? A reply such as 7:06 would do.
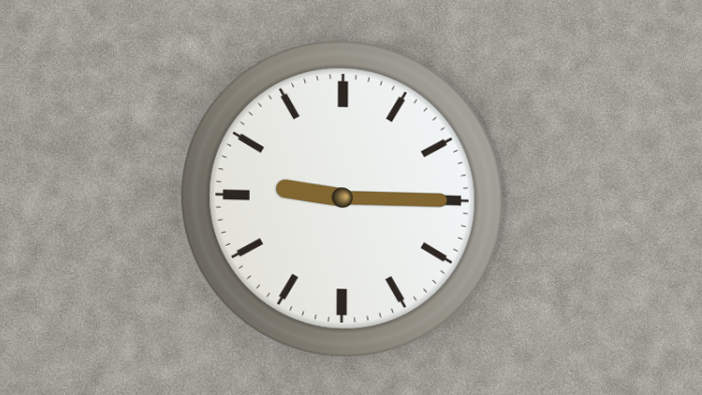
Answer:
9:15
